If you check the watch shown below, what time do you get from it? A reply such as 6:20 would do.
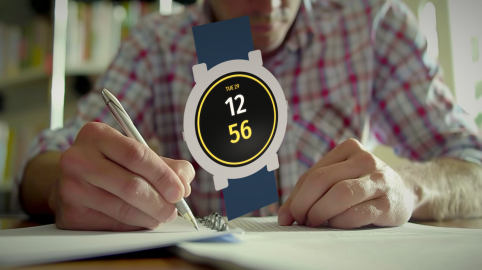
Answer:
12:56
